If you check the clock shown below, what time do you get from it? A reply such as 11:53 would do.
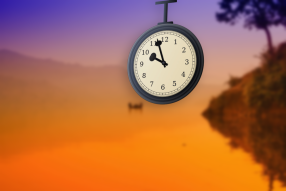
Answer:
9:57
